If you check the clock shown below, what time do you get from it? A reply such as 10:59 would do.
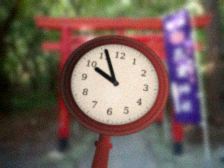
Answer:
9:56
